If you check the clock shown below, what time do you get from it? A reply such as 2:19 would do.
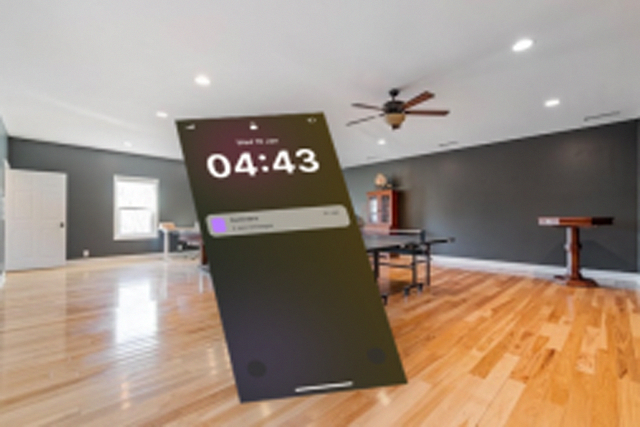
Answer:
4:43
